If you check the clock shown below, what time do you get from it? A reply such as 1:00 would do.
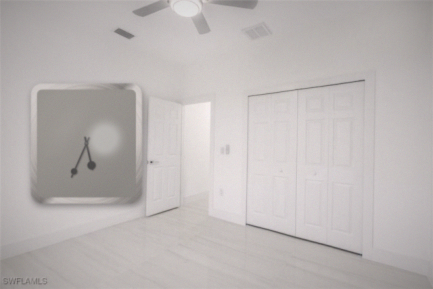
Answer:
5:34
